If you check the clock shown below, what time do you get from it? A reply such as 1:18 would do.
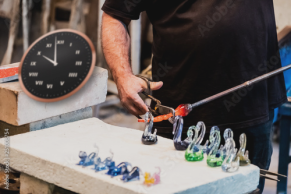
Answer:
9:58
